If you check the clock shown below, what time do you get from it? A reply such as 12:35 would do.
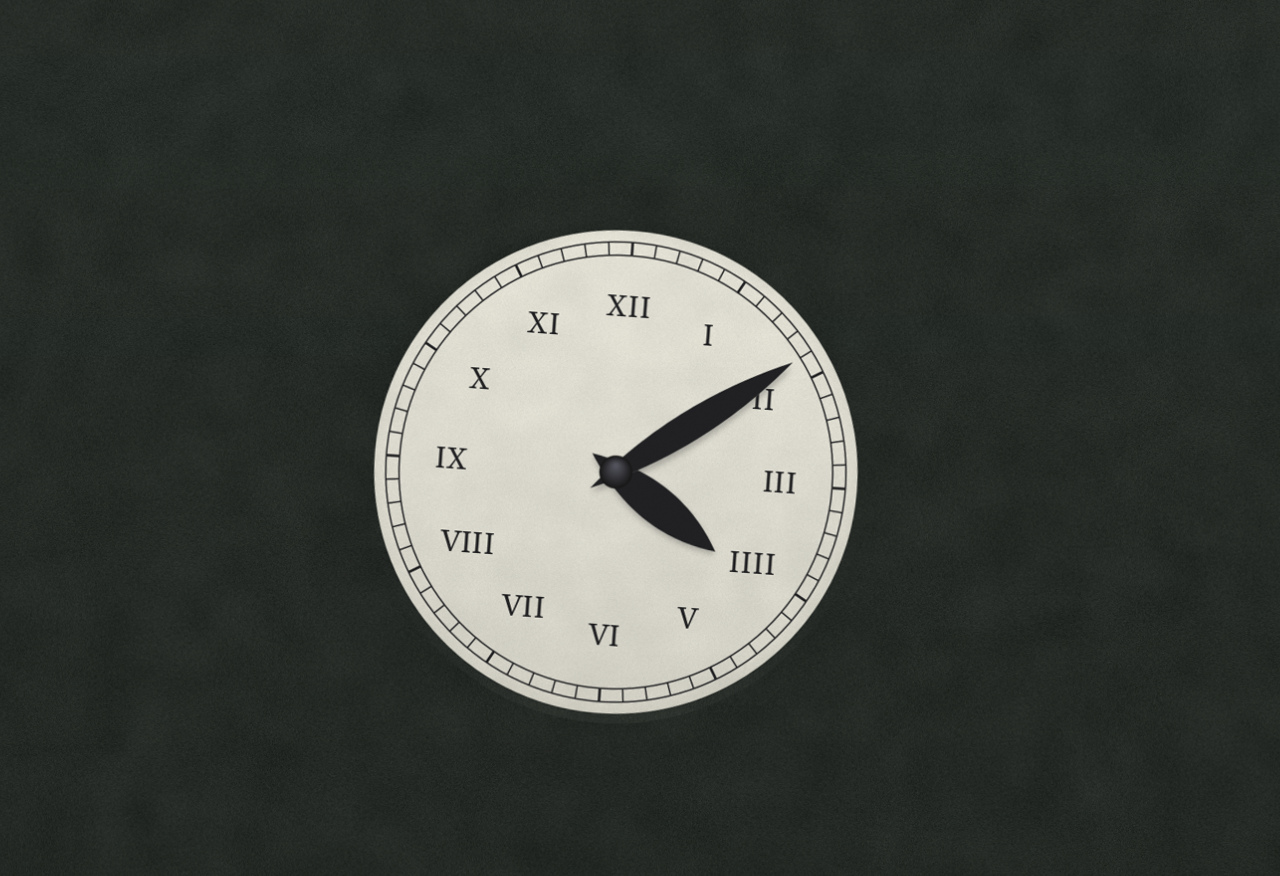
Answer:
4:09
